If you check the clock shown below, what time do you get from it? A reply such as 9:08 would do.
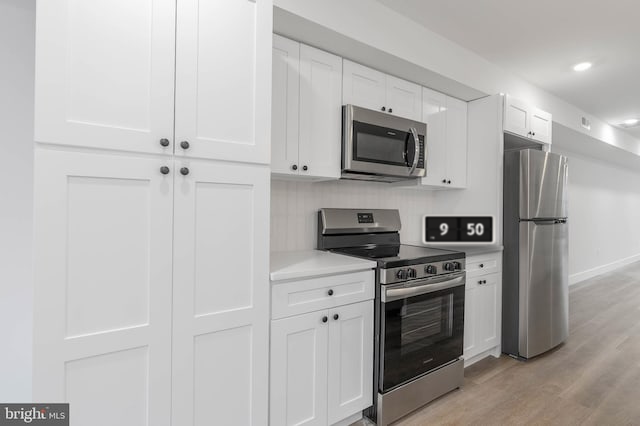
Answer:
9:50
